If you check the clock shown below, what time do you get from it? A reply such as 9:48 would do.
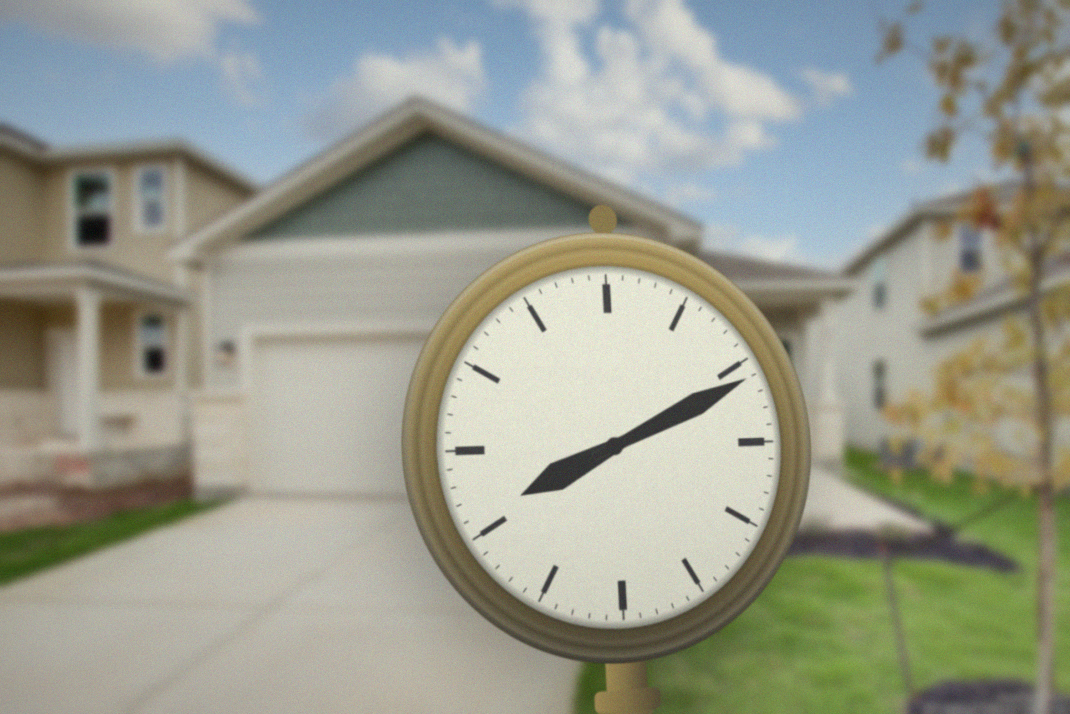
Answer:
8:11
